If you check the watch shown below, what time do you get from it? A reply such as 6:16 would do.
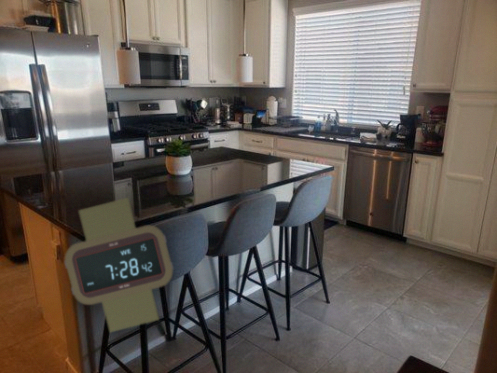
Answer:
7:28
